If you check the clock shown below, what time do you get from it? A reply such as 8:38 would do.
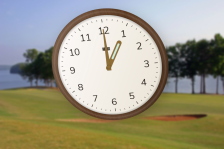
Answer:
1:00
